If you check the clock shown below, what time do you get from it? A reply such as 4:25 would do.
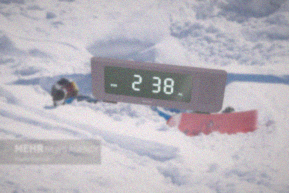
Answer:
2:38
